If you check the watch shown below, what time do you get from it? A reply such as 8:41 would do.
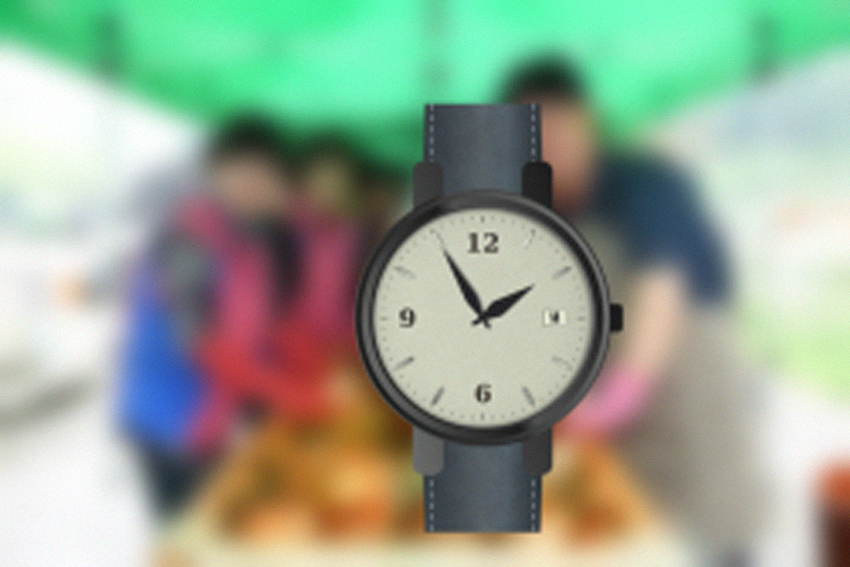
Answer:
1:55
